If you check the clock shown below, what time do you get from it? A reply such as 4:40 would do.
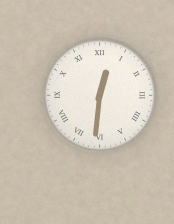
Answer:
12:31
